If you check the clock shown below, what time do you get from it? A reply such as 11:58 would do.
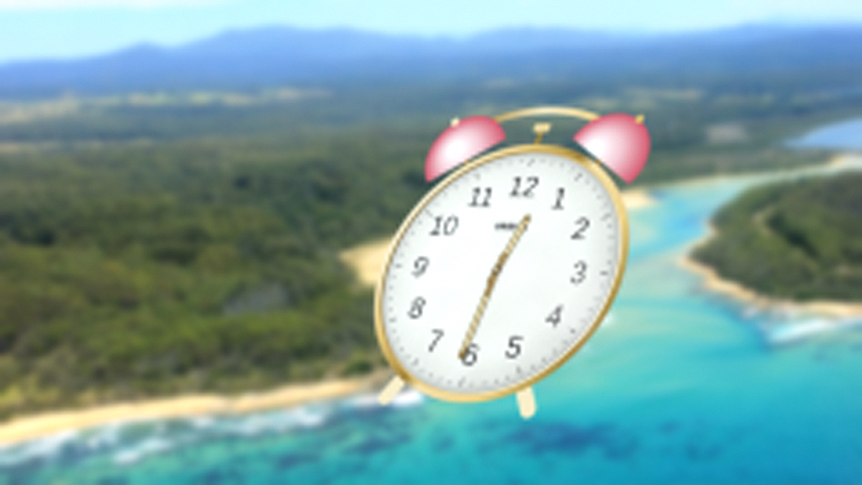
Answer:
12:31
